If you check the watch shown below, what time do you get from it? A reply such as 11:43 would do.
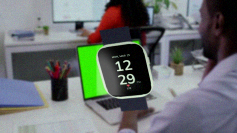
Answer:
12:29
